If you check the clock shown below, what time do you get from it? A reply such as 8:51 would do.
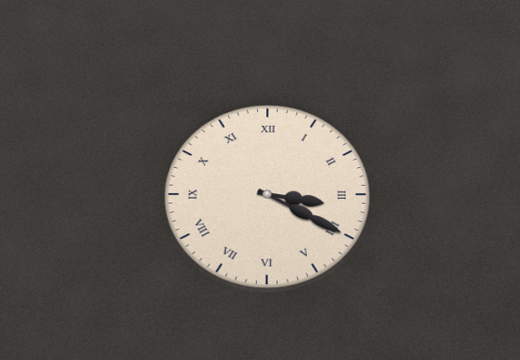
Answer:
3:20
